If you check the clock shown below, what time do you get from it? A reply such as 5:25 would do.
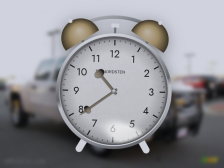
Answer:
10:39
